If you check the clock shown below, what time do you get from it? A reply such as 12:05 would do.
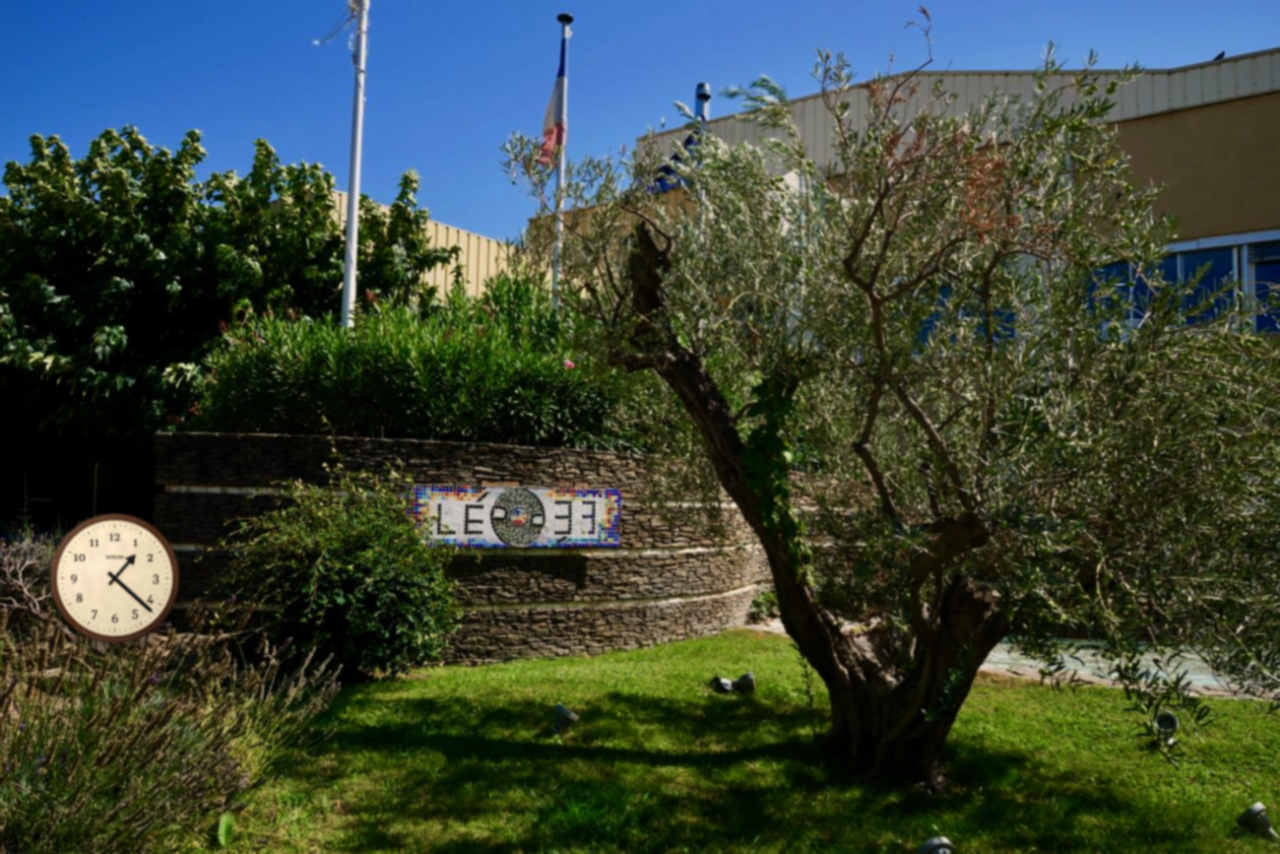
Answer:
1:22
